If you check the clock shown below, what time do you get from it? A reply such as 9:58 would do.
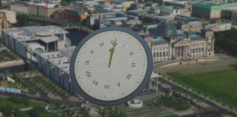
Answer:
12:01
